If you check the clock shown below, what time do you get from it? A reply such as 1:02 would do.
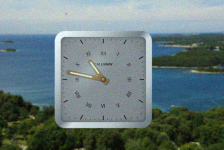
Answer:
10:47
